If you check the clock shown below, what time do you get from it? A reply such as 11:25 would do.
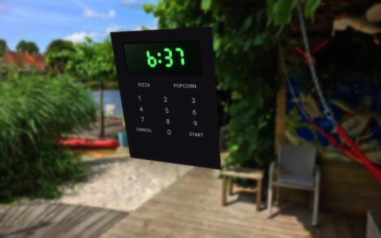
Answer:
6:37
